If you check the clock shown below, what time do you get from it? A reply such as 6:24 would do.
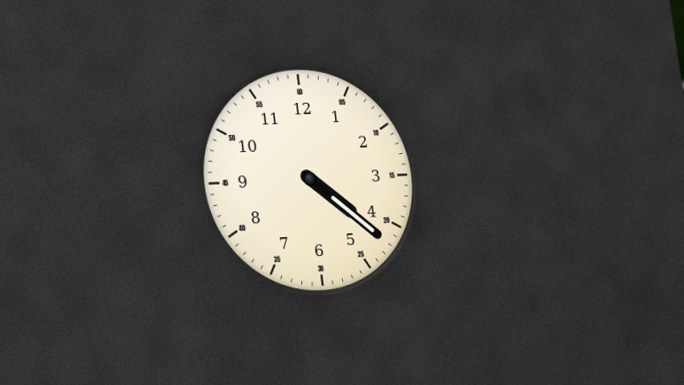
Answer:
4:22
